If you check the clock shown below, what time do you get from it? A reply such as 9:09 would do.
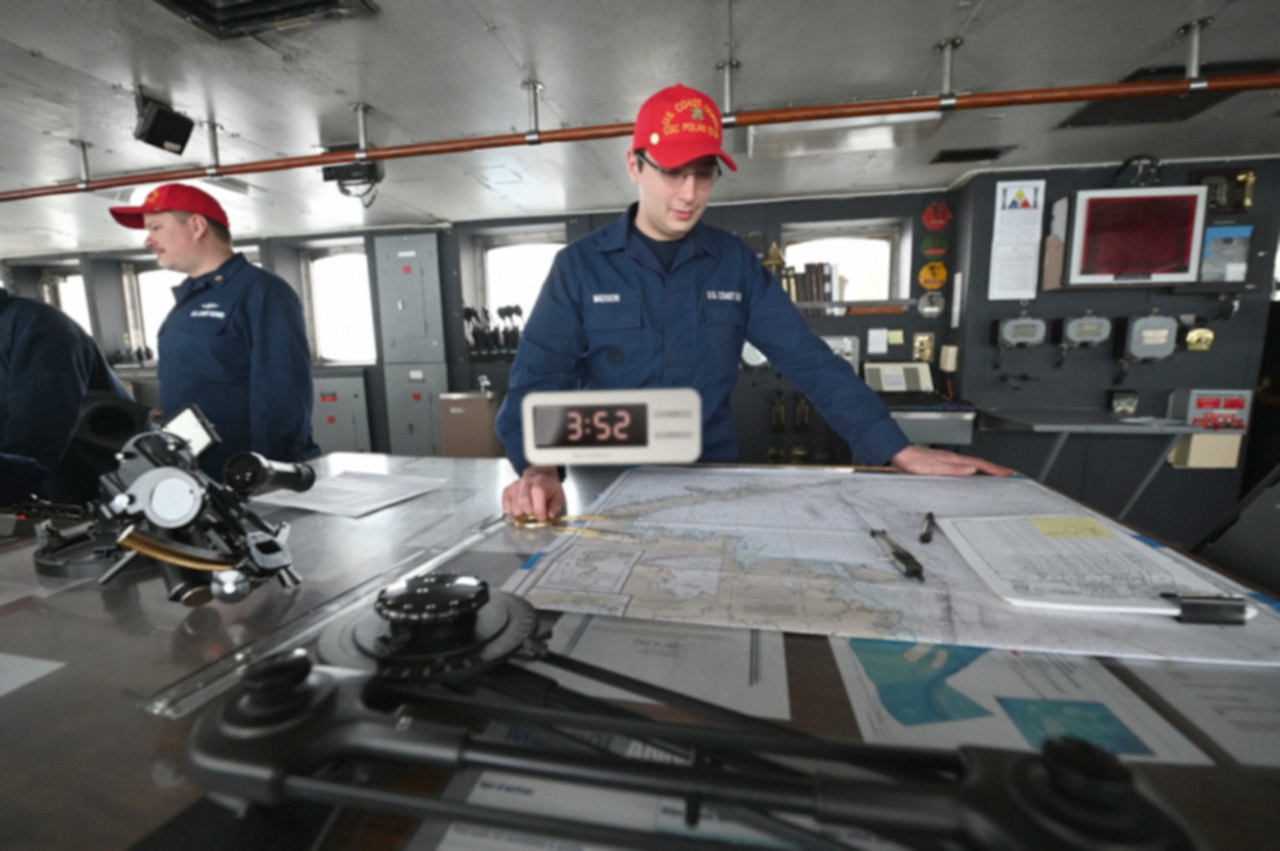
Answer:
3:52
